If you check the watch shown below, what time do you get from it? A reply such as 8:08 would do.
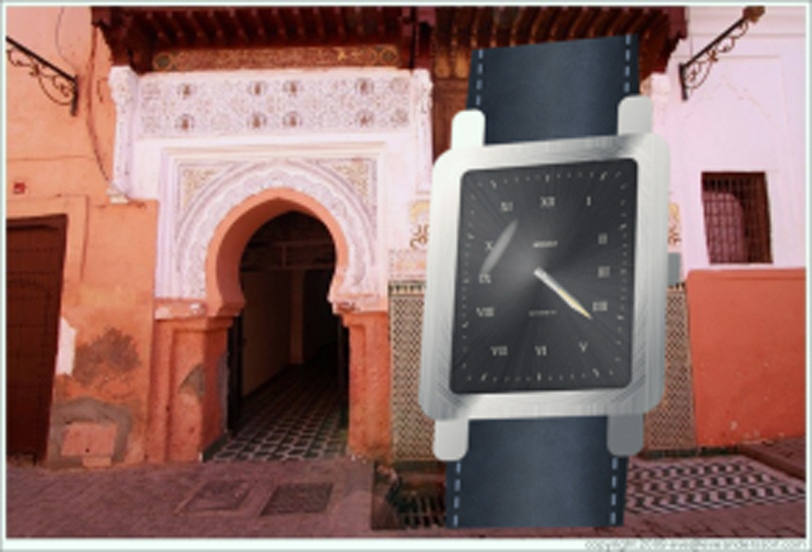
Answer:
4:22
